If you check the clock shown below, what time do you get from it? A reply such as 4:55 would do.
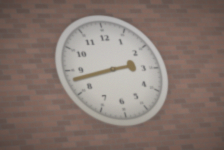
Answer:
2:43
